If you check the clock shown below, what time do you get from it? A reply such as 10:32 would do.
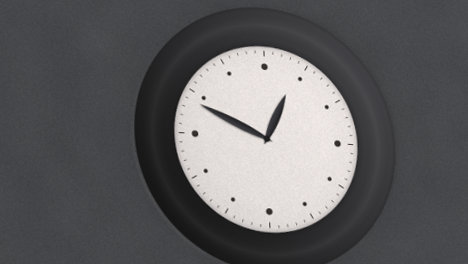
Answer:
12:49
